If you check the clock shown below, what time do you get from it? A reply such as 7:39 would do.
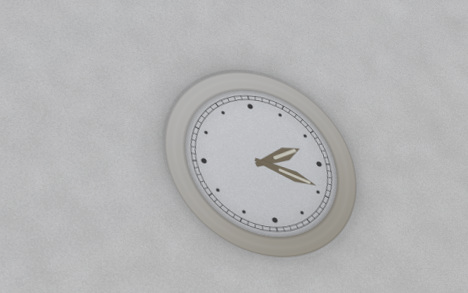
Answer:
2:19
